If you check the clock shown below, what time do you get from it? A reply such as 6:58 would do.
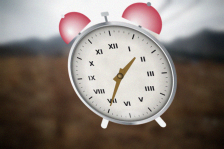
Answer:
1:35
